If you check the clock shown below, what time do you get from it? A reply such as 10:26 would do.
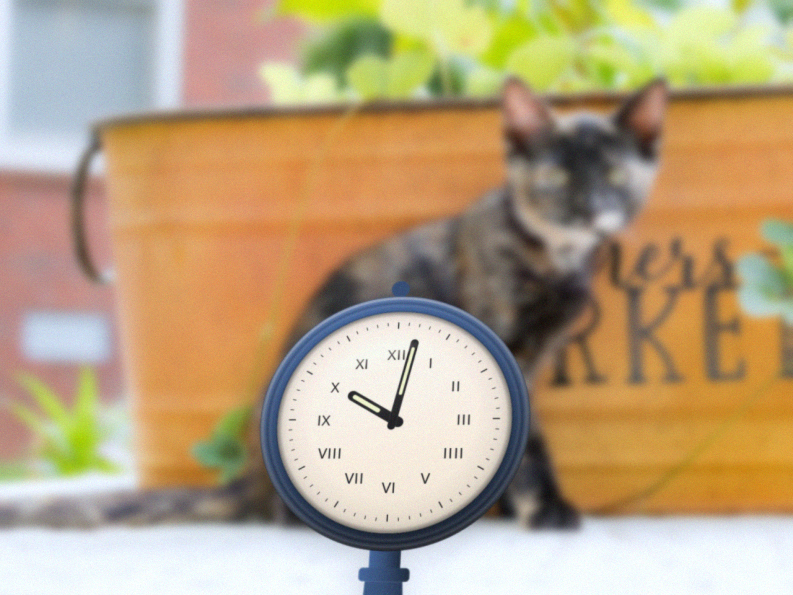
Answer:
10:02
